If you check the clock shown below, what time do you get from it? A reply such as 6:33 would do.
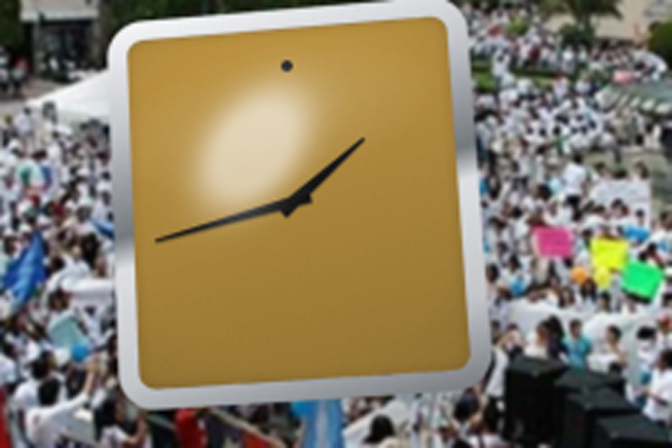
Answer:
1:43
